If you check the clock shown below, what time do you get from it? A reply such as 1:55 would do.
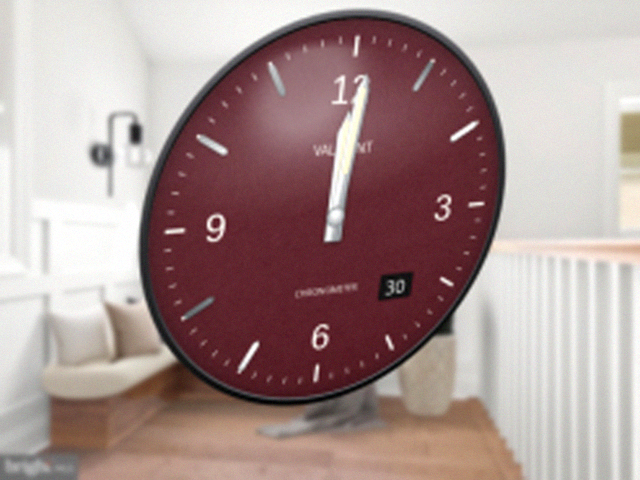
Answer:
12:01
